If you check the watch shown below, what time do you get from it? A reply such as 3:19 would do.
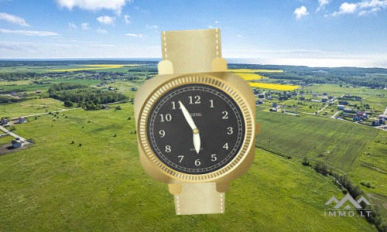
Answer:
5:56
